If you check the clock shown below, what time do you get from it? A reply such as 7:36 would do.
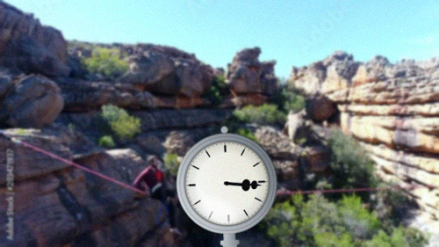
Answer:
3:16
